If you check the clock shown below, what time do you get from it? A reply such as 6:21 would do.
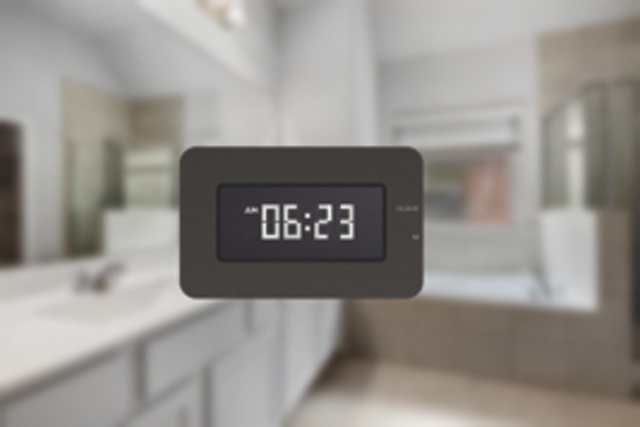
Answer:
6:23
